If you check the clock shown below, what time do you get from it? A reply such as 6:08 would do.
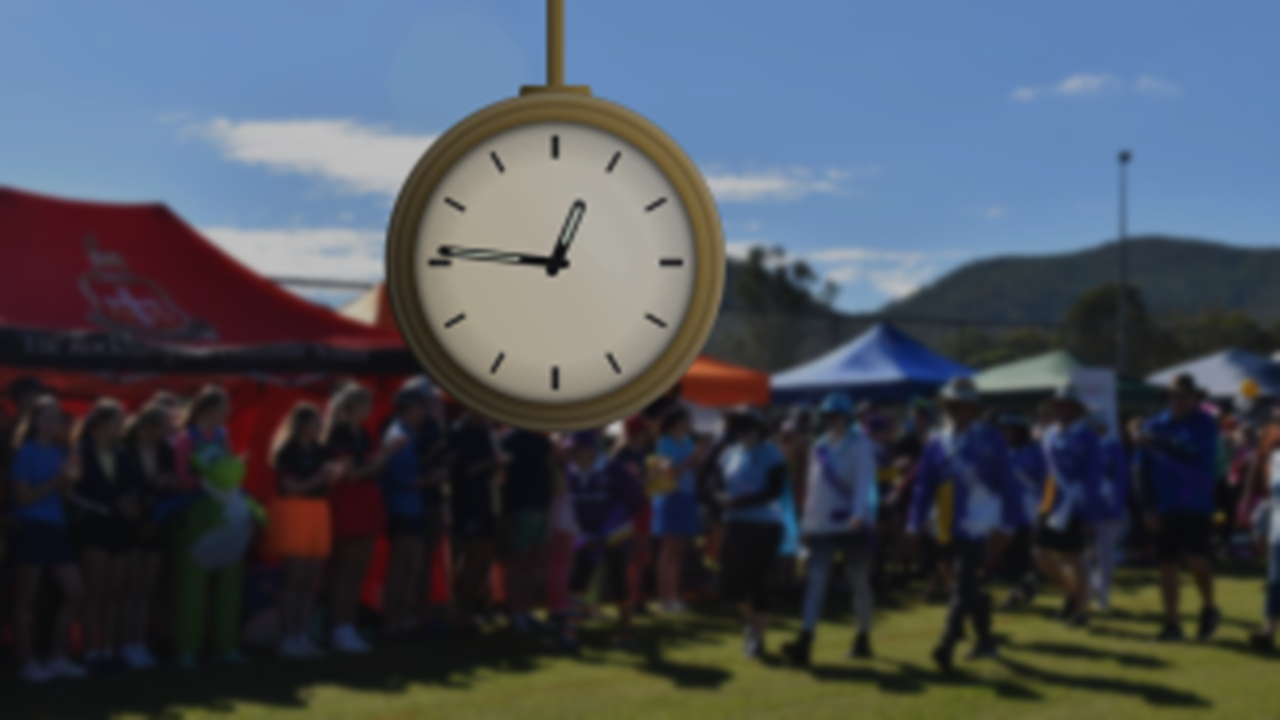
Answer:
12:46
